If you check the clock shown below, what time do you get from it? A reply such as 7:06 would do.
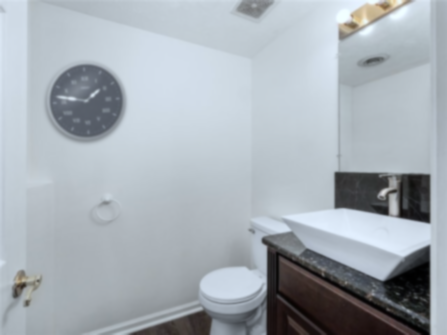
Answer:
1:47
